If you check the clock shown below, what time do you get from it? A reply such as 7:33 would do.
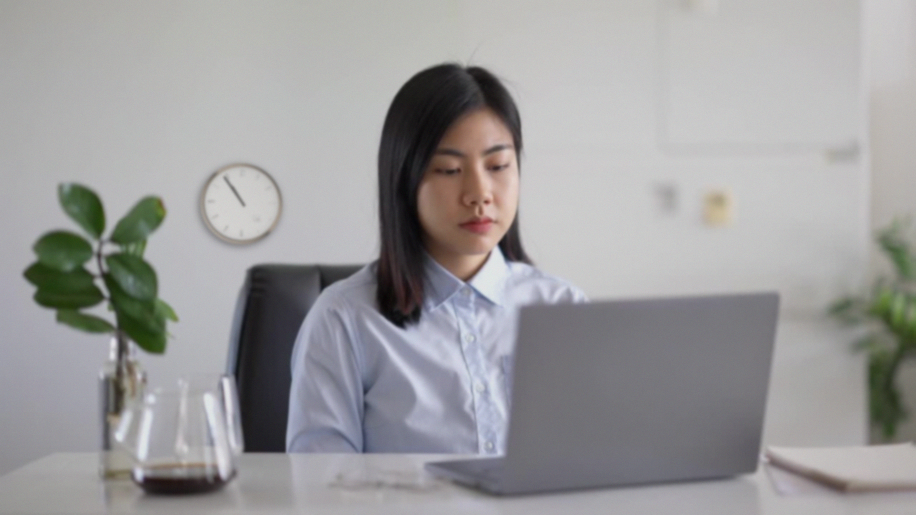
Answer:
10:54
